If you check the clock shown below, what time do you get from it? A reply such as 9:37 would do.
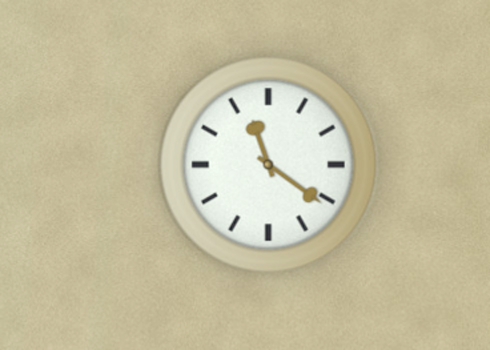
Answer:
11:21
